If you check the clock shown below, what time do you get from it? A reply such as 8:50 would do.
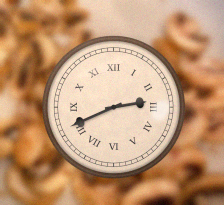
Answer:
2:41
